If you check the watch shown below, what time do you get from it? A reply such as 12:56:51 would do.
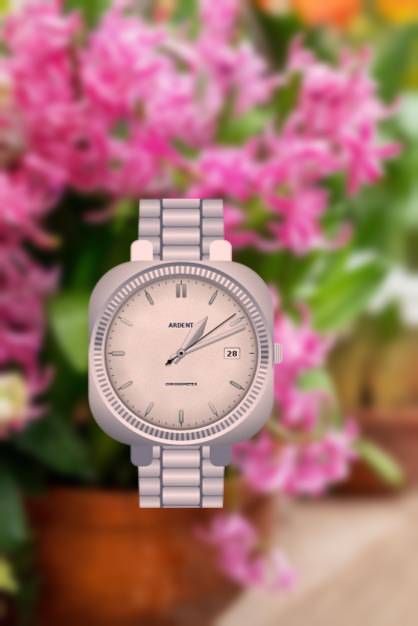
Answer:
1:11:09
